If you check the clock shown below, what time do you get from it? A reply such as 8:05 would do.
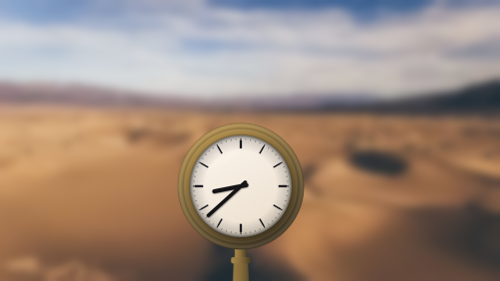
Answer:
8:38
